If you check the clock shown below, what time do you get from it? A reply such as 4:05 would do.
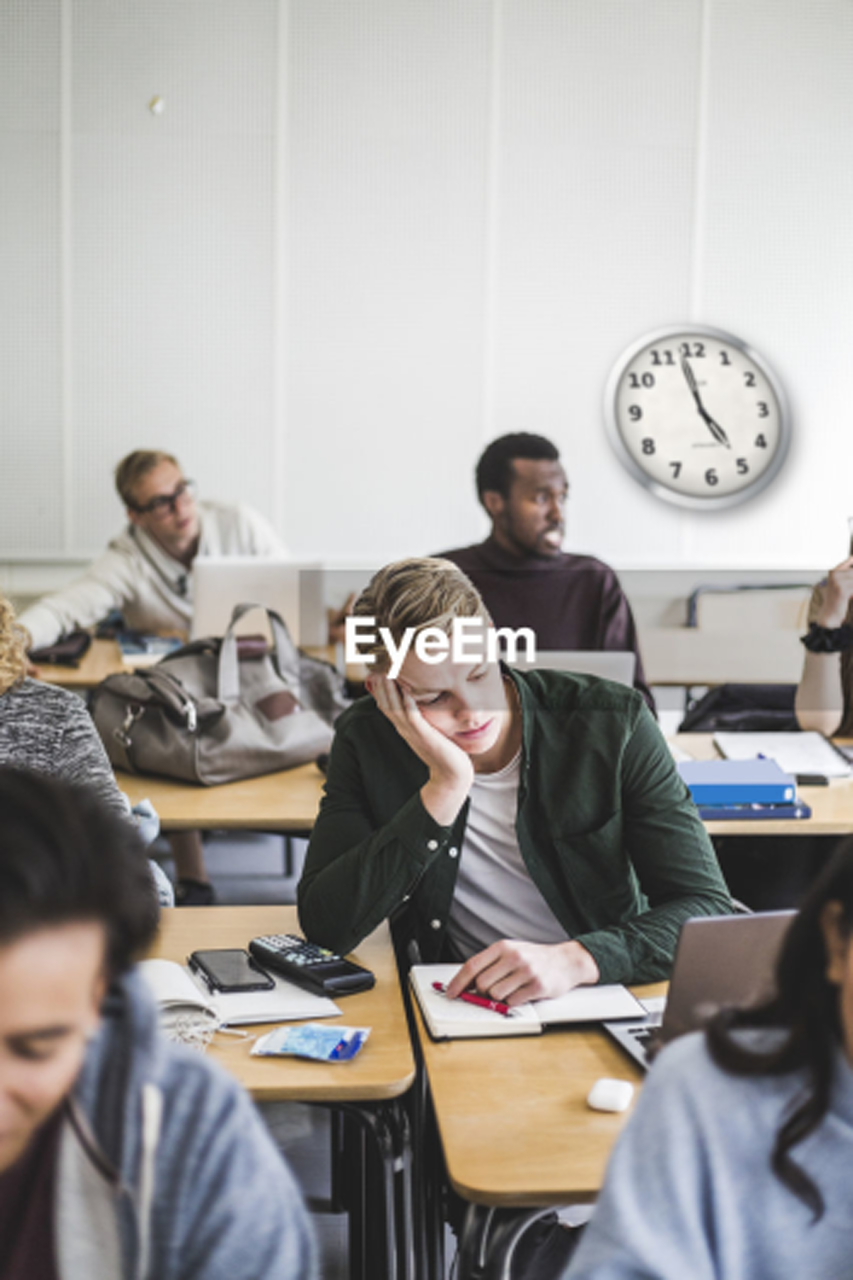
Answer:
4:58
